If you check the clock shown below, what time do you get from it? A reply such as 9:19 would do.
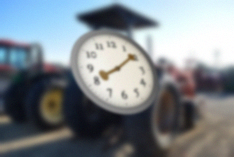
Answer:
8:09
